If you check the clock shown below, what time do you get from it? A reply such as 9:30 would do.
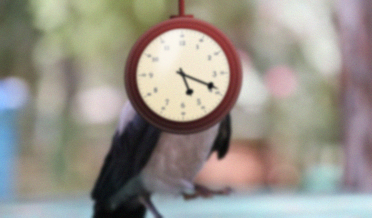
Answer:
5:19
